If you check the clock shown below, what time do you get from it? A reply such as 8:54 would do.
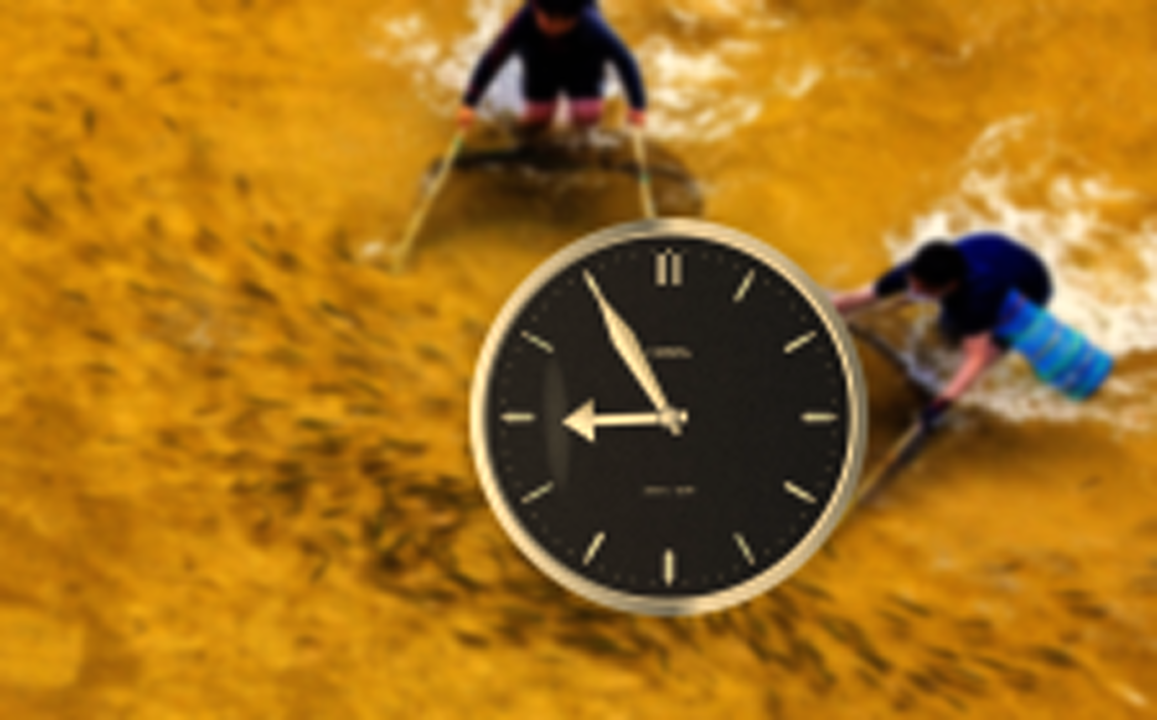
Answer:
8:55
